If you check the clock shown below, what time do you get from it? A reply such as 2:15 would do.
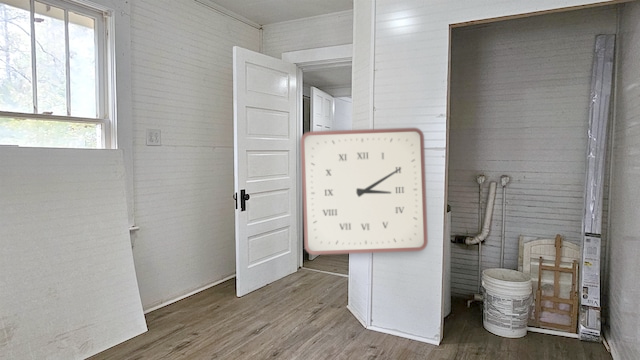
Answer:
3:10
